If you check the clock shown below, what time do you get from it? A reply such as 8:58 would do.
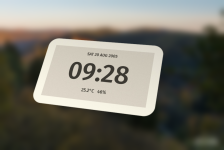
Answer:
9:28
